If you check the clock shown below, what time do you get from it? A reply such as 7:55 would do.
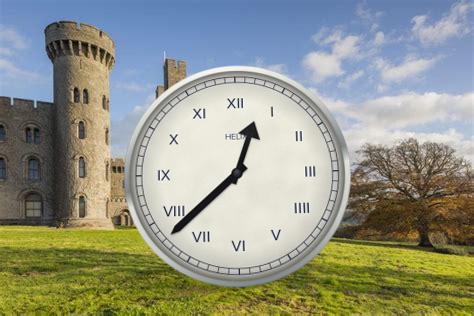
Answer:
12:38
